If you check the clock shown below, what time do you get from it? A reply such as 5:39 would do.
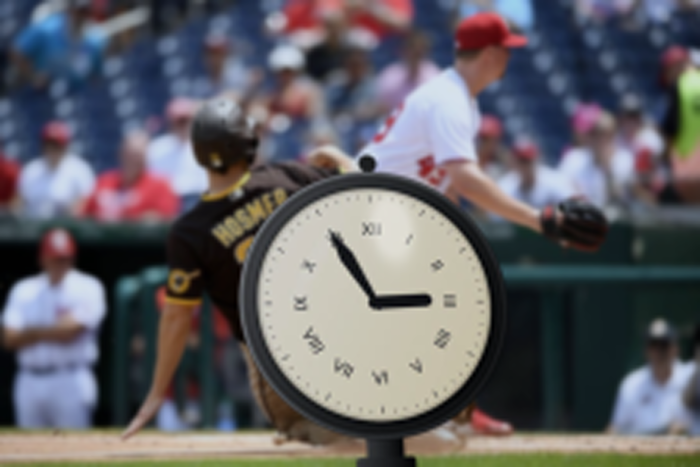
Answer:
2:55
